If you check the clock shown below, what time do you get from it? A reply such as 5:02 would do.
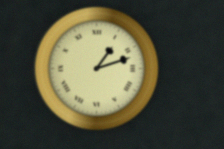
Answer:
1:12
